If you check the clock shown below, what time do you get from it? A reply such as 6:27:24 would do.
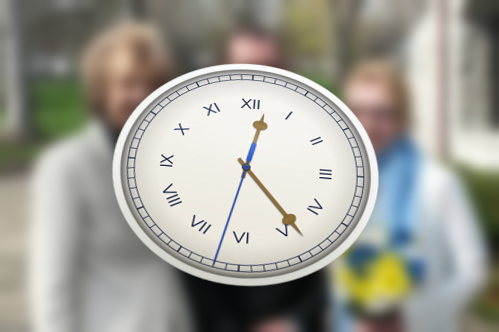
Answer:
12:23:32
